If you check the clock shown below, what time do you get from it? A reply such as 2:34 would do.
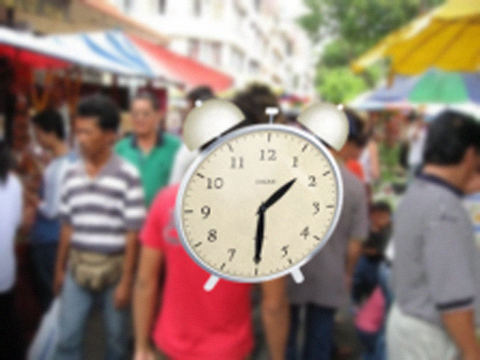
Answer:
1:30
